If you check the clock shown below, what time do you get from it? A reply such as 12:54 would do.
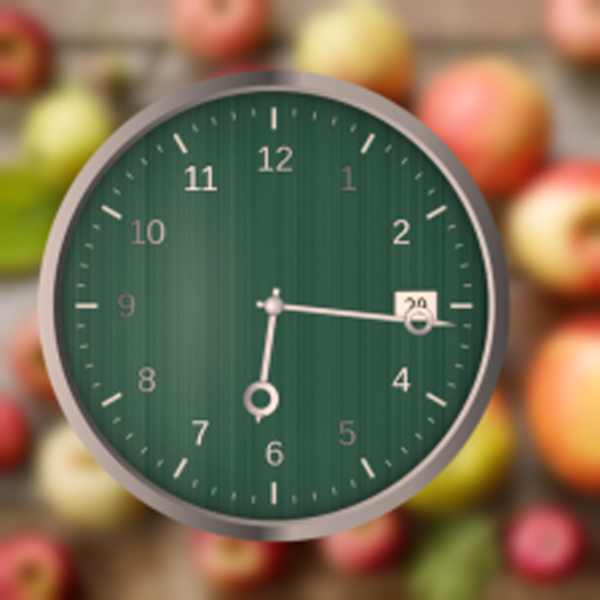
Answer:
6:16
